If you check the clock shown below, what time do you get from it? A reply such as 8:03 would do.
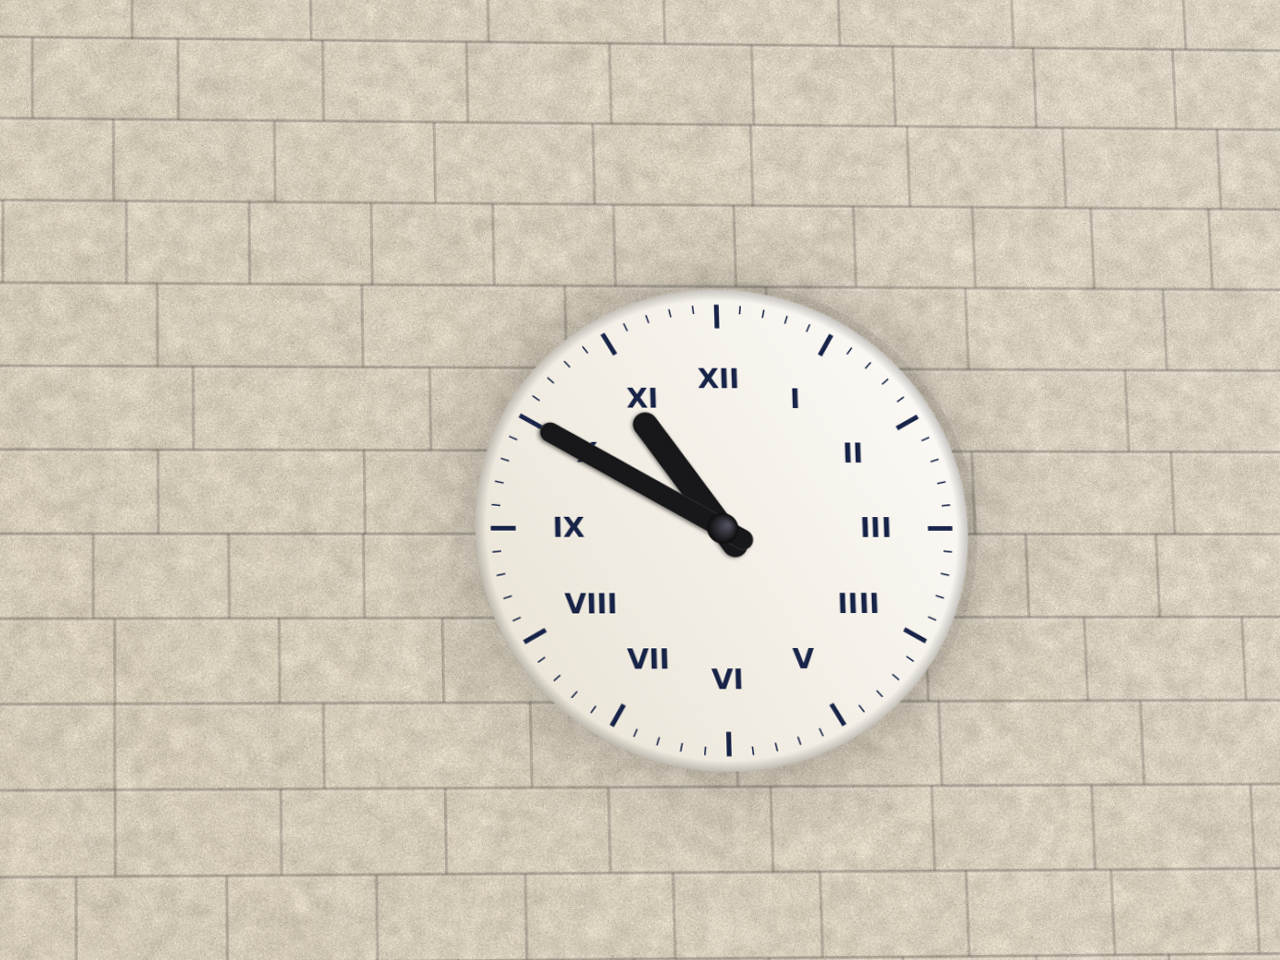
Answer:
10:50
